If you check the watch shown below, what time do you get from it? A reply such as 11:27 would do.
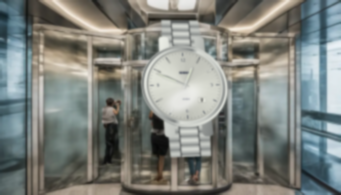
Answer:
12:49
